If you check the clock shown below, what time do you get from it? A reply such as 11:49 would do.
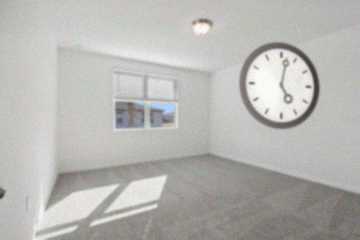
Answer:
5:02
